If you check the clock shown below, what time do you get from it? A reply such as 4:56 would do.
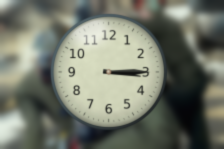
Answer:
3:15
